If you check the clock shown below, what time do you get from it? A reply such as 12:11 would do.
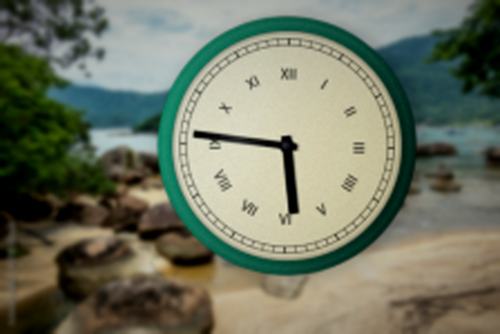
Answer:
5:46
